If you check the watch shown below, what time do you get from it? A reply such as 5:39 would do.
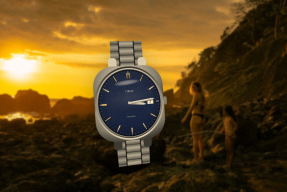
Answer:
3:14
